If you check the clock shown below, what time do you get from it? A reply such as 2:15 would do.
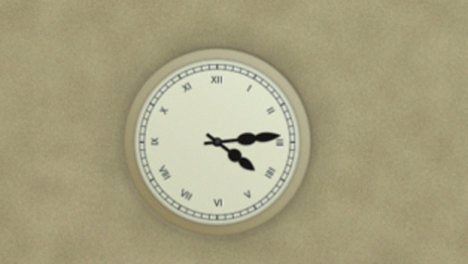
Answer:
4:14
